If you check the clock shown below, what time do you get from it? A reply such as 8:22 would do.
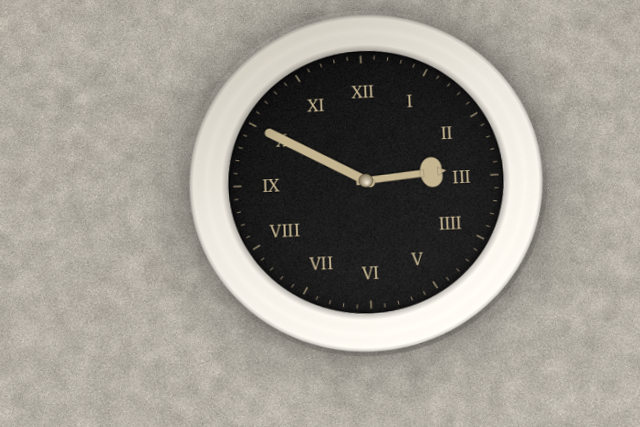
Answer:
2:50
